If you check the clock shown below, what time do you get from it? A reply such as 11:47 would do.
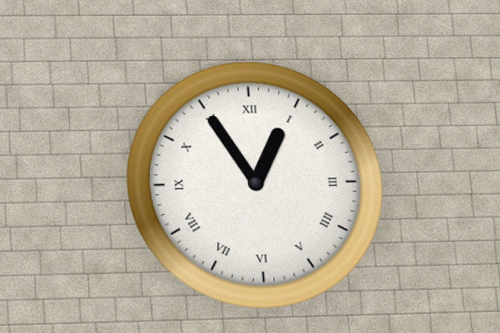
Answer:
12:55
